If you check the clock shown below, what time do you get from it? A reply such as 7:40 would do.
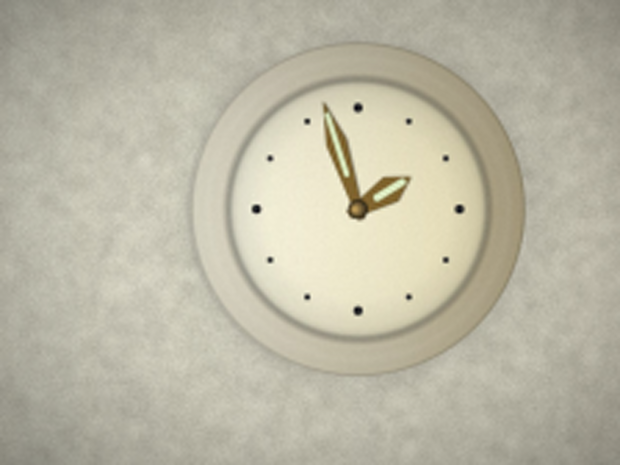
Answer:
1:57
